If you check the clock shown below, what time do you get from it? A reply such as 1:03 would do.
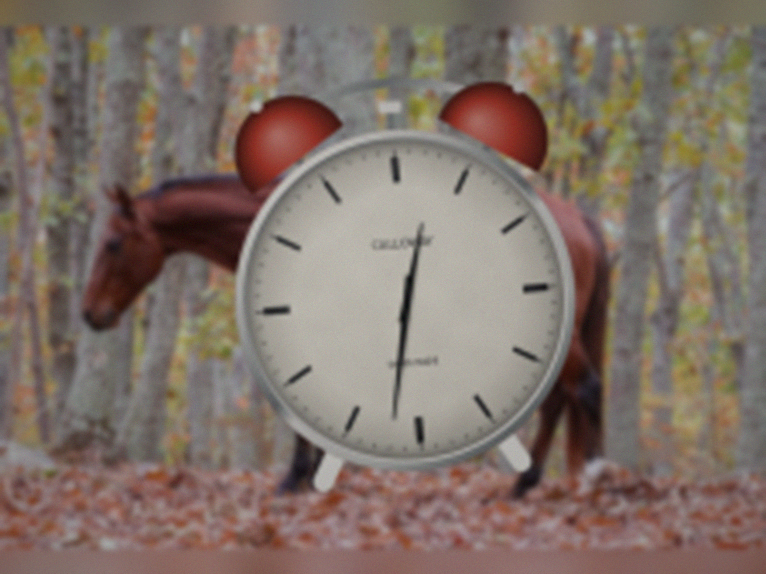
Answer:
12:32
